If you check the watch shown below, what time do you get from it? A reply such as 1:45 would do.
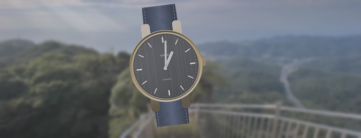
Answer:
1:01
